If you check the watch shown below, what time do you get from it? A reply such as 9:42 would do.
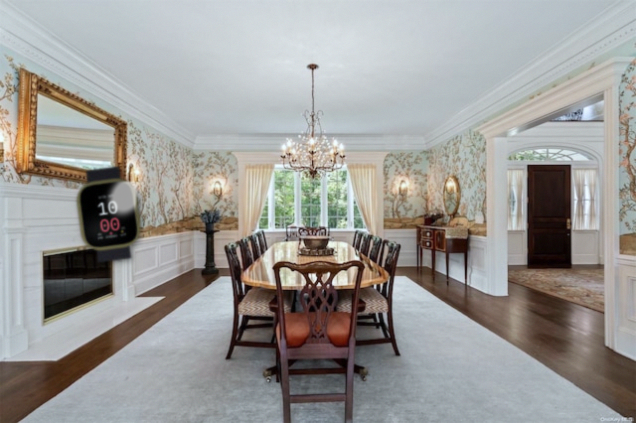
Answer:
10:00
